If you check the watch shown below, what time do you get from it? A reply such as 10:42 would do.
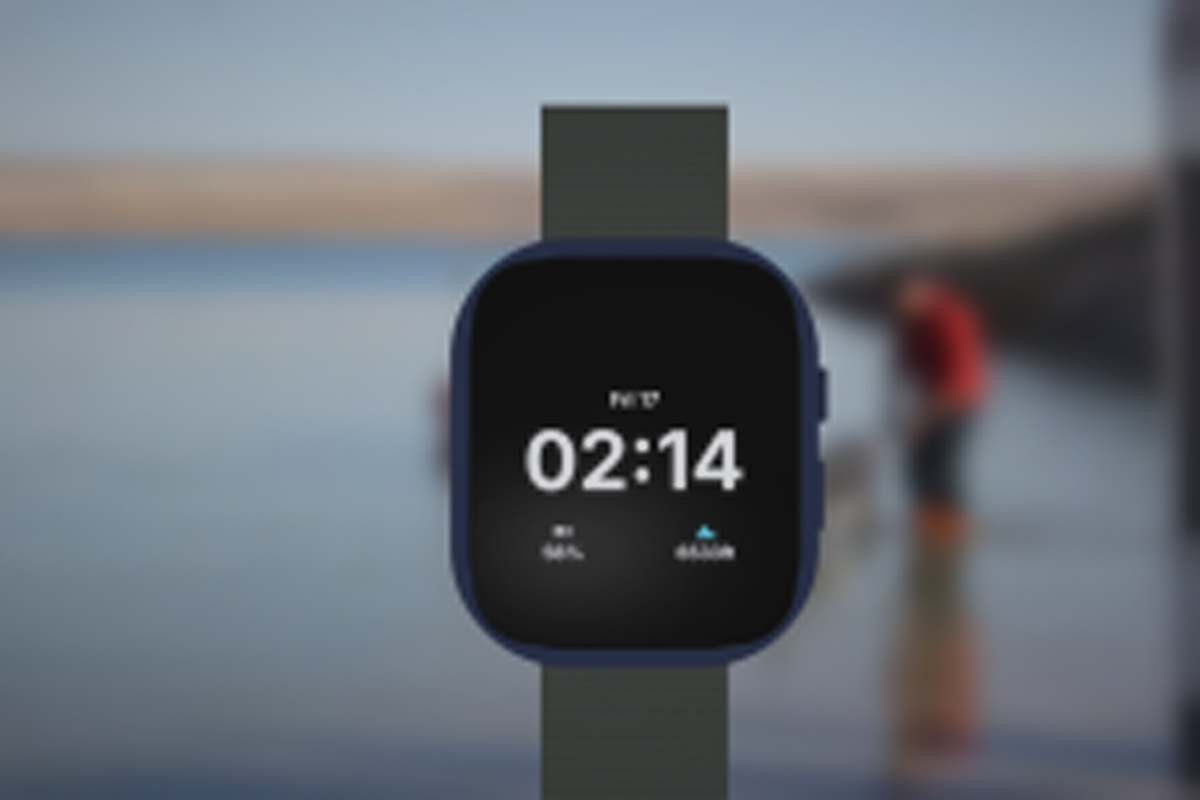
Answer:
2:14
